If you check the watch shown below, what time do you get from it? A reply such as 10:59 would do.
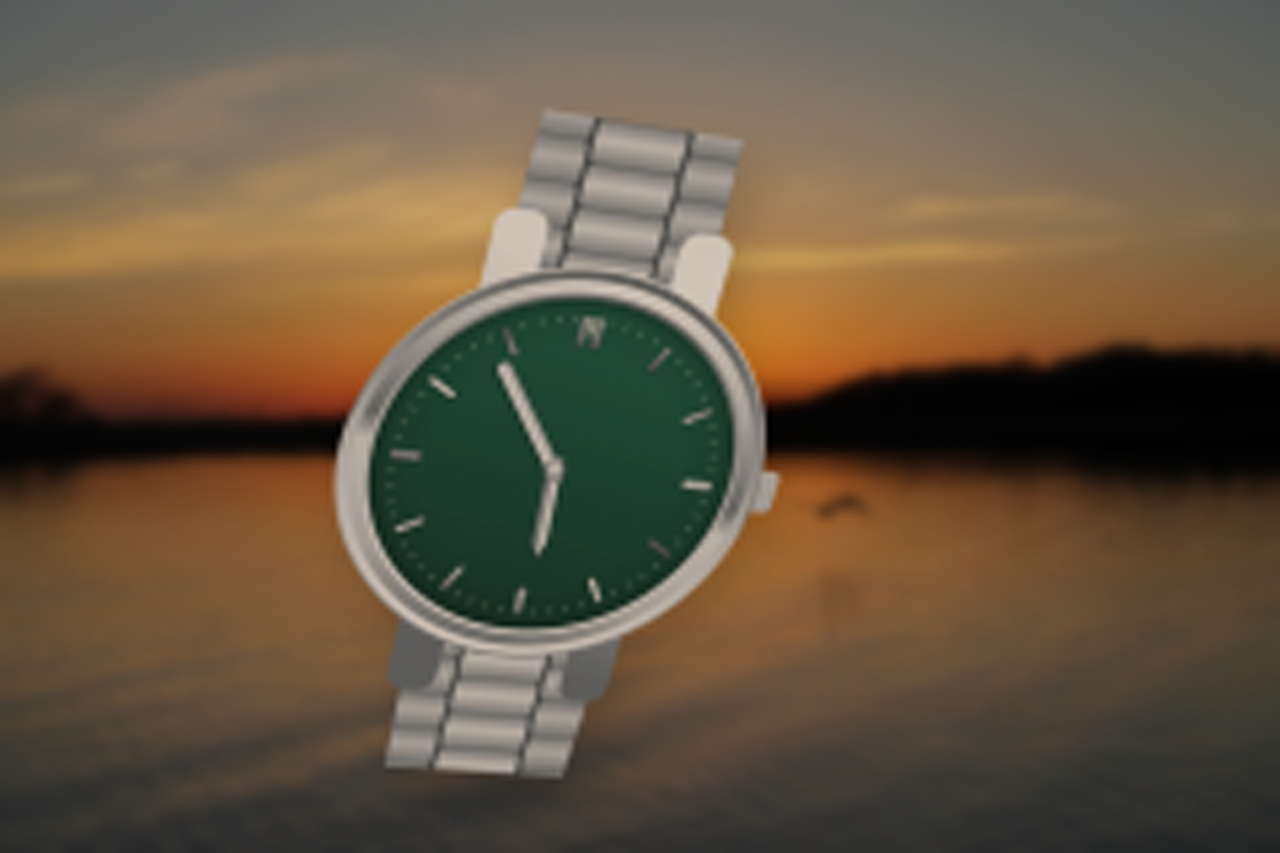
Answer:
5:54
